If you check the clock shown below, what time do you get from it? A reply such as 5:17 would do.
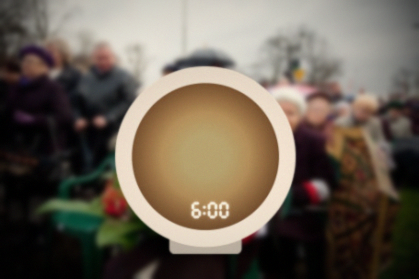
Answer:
6:00
